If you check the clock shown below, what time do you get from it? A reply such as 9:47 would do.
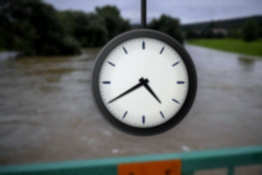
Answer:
4:40
